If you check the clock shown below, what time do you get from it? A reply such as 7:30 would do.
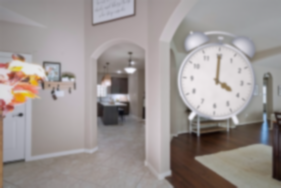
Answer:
4:00
